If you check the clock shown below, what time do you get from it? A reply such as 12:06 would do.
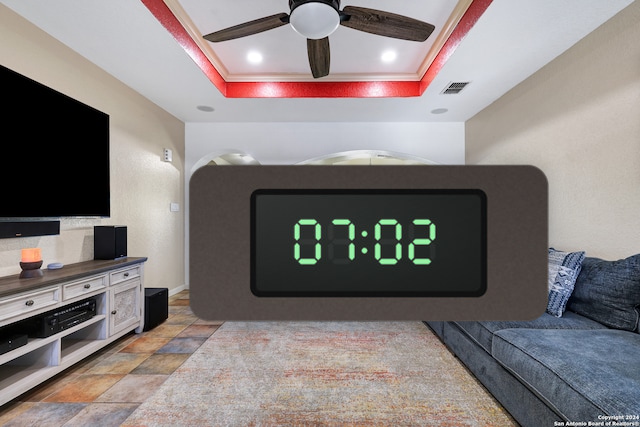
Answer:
7:02
